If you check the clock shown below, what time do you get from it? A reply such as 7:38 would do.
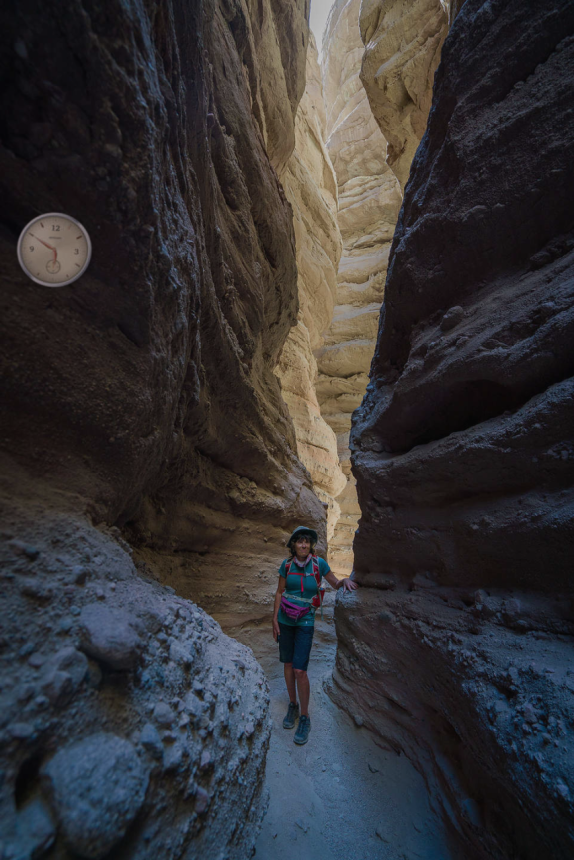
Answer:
5:50
